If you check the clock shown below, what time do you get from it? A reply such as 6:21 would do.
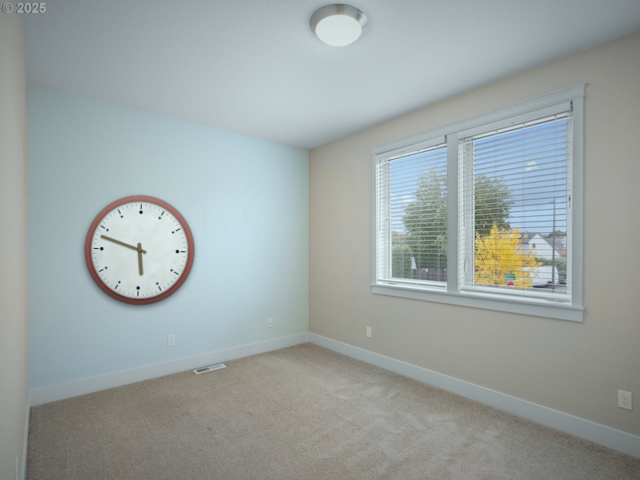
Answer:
5:48
